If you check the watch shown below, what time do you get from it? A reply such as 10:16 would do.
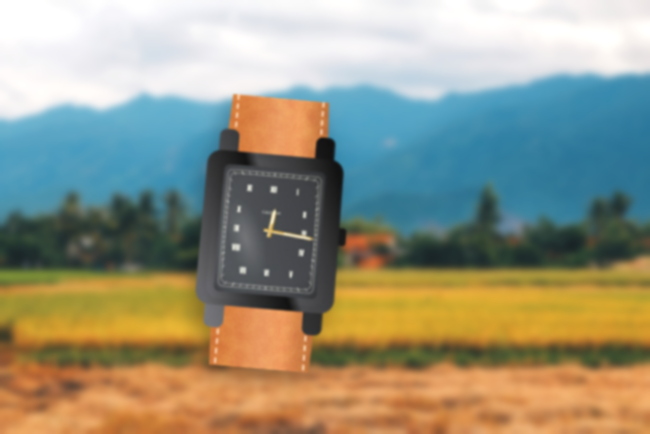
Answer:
12:16
